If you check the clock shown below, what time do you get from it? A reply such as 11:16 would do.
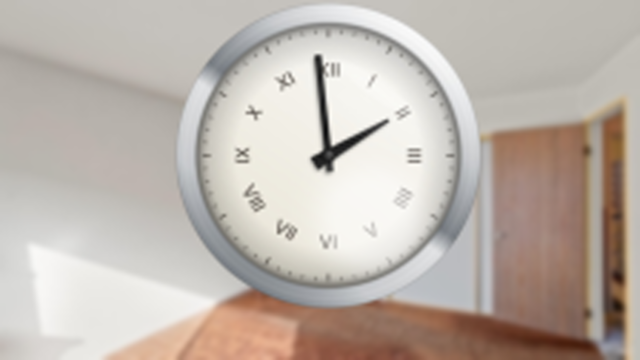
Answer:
1:59
